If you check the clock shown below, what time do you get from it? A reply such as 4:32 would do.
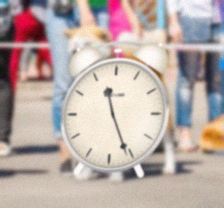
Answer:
11:26
